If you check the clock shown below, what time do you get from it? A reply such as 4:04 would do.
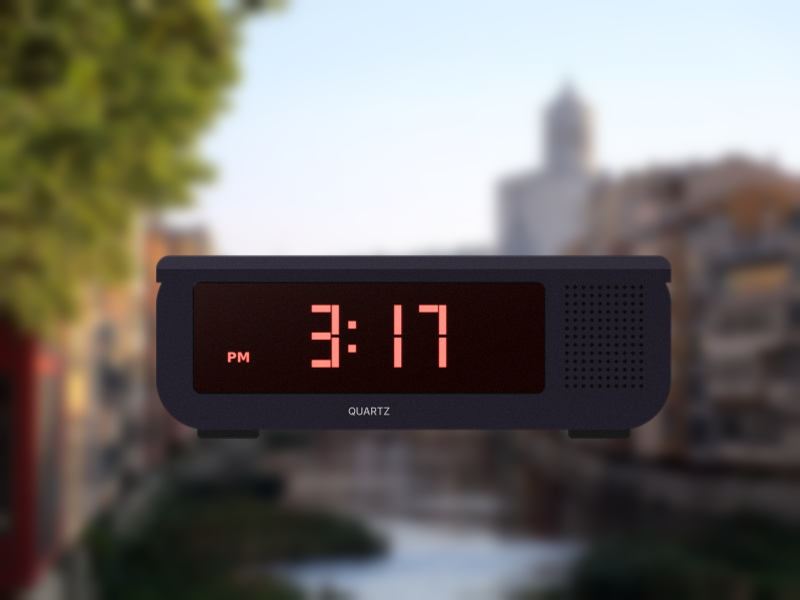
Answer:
3:17
